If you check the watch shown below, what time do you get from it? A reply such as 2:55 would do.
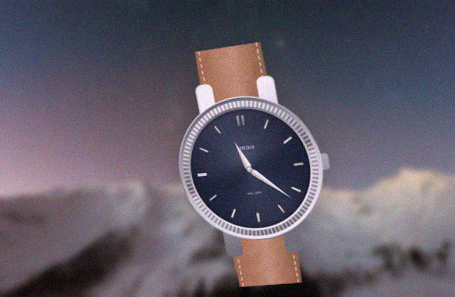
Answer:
11:22
